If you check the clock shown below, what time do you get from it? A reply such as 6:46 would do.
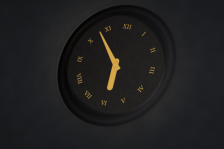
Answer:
5:53
